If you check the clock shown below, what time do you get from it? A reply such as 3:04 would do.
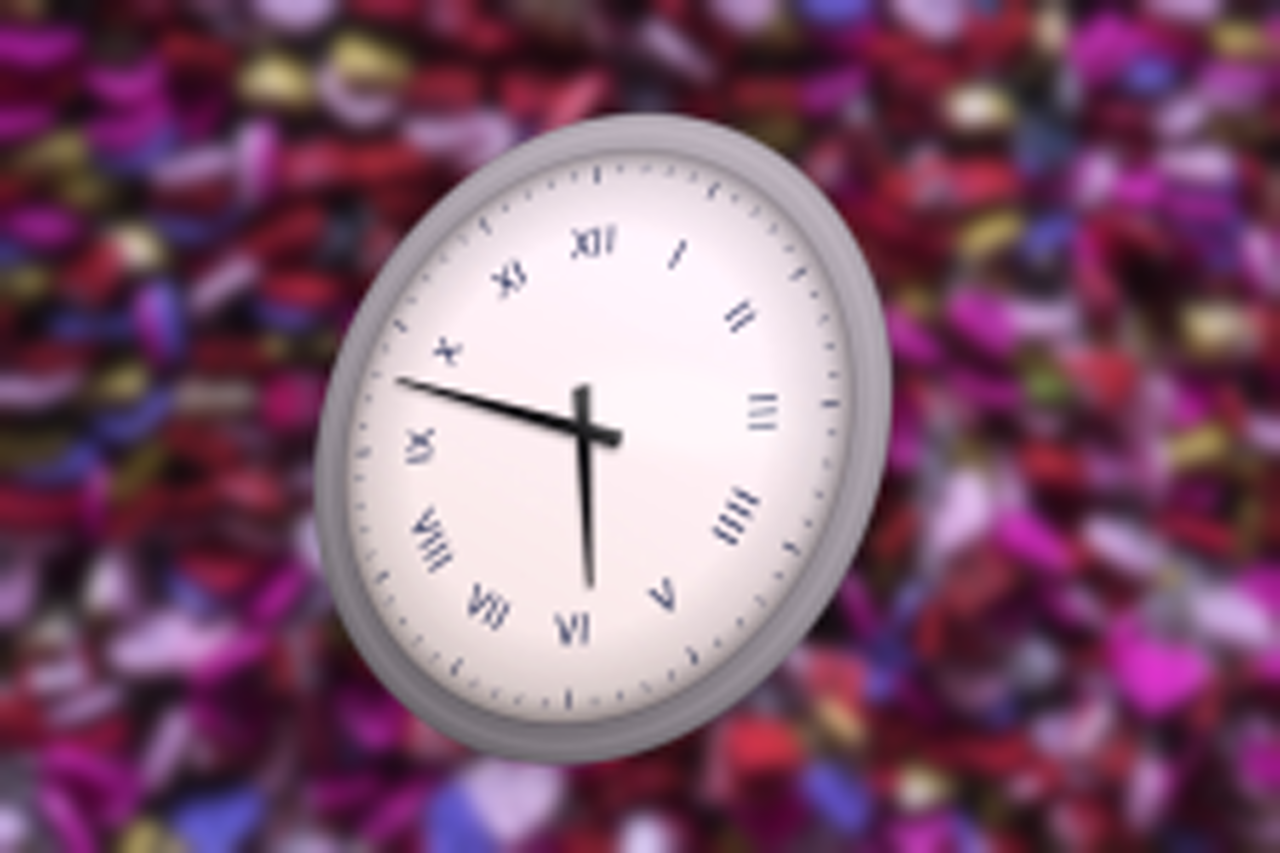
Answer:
5:48
